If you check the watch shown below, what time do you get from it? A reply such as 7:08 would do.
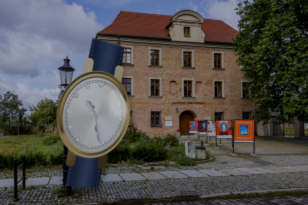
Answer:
10:26
